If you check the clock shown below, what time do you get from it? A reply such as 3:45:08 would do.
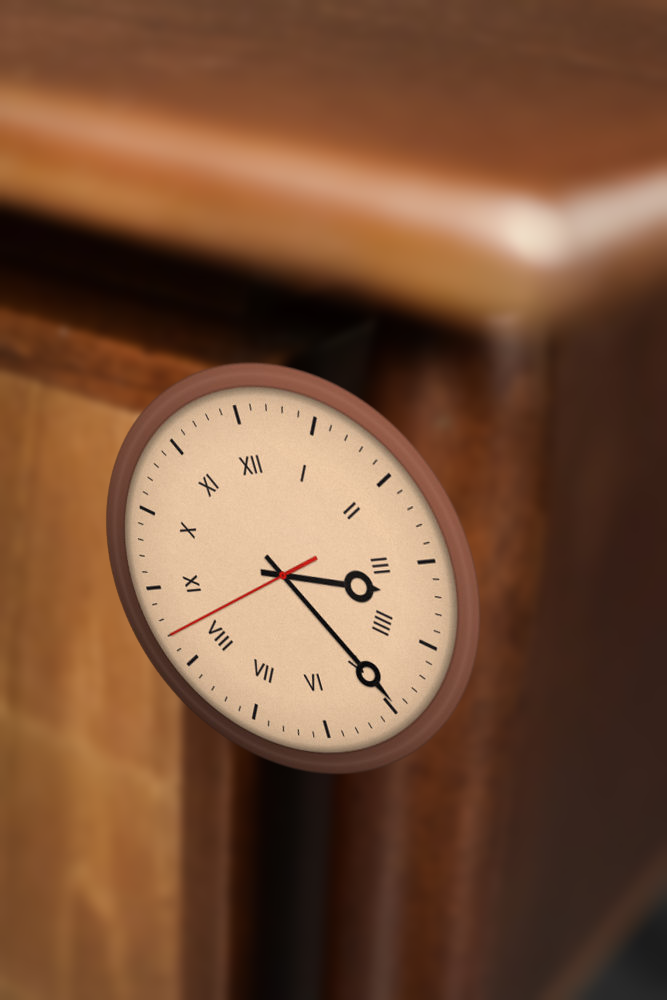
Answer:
3:24:42
